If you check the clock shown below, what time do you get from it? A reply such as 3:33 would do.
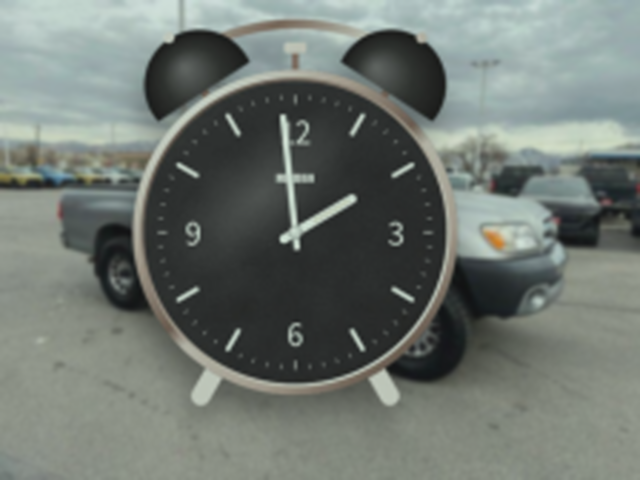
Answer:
1:59
